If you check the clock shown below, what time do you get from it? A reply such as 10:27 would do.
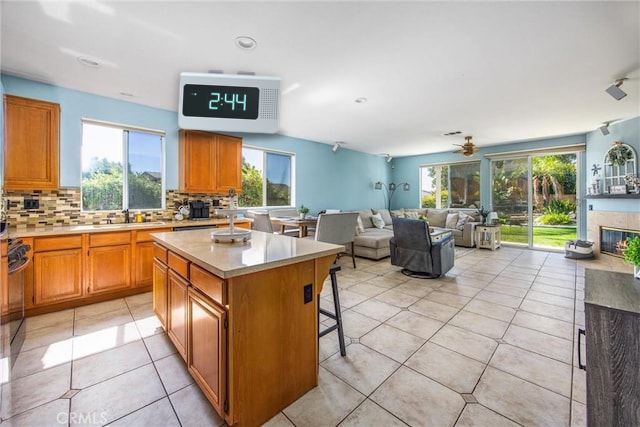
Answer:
2:44
